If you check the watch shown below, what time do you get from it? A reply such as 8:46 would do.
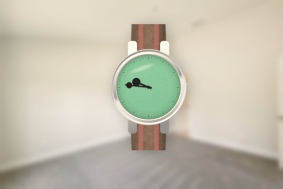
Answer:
9:46
